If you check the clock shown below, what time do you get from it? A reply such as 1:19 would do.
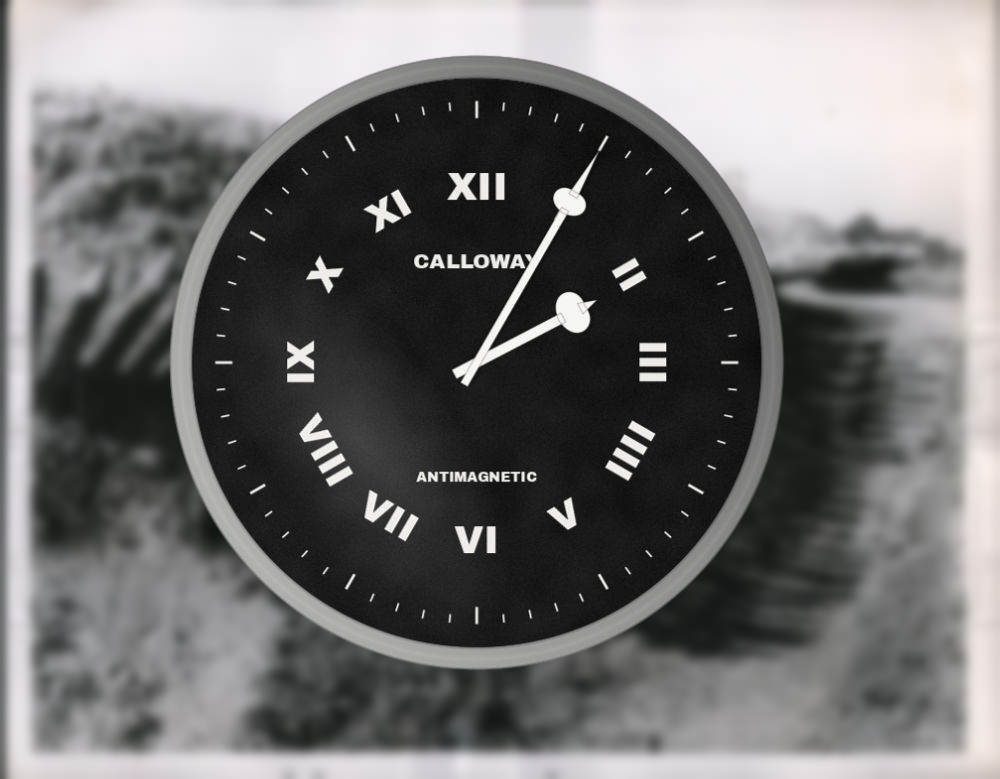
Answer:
2:05
